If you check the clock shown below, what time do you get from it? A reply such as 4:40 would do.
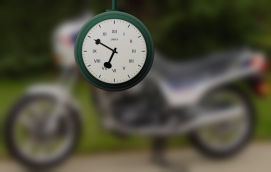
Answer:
6:50
